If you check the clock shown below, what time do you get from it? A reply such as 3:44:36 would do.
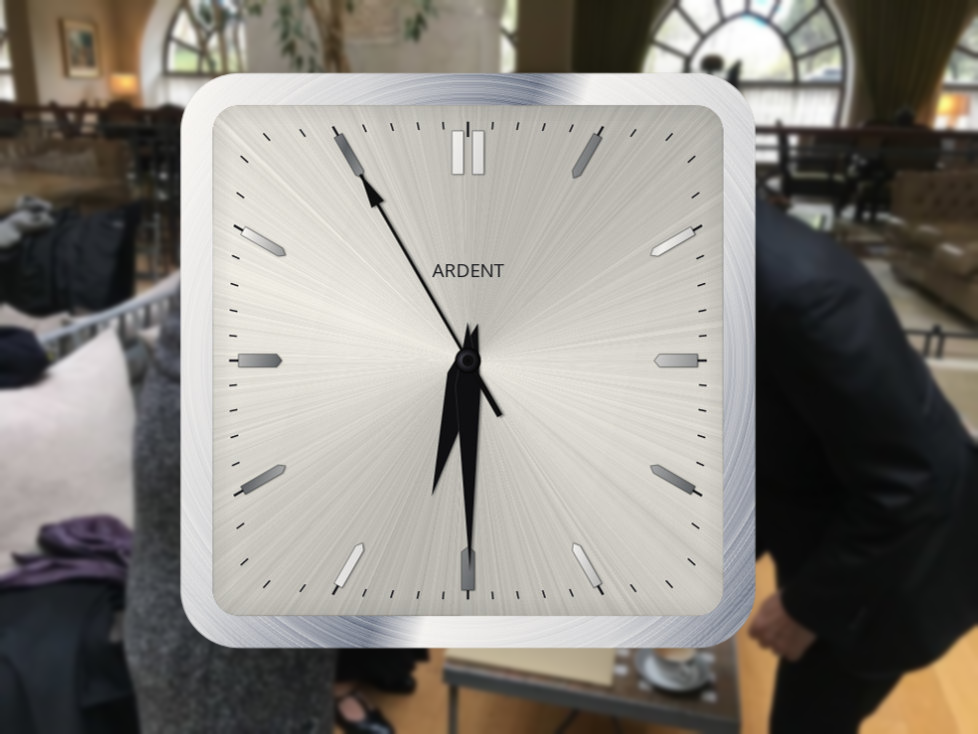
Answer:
6:29:55
